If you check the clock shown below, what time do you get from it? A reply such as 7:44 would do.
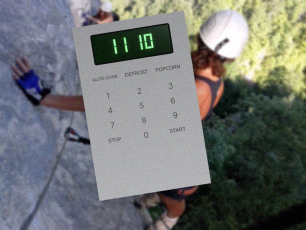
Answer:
11:10
